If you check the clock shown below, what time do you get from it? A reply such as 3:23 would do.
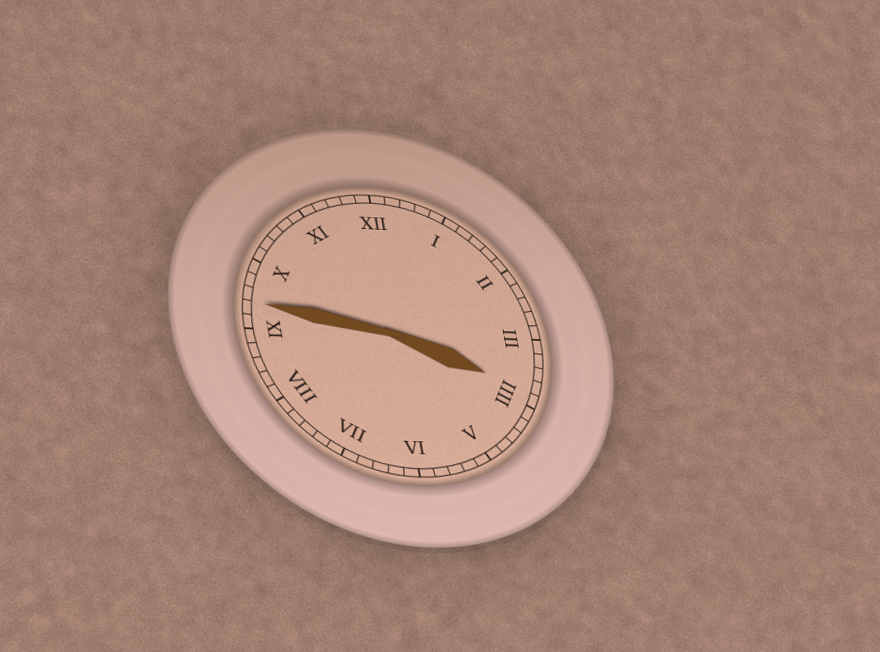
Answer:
3:47
